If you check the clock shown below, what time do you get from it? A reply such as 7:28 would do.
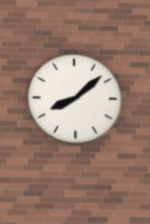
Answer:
8:08
